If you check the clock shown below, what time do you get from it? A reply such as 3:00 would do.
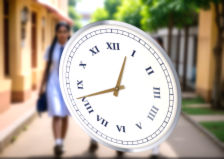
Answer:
12:42
